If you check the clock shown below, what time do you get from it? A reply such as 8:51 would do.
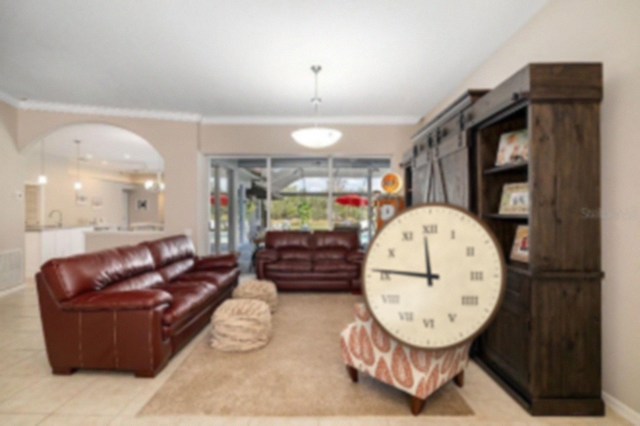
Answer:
11:46
